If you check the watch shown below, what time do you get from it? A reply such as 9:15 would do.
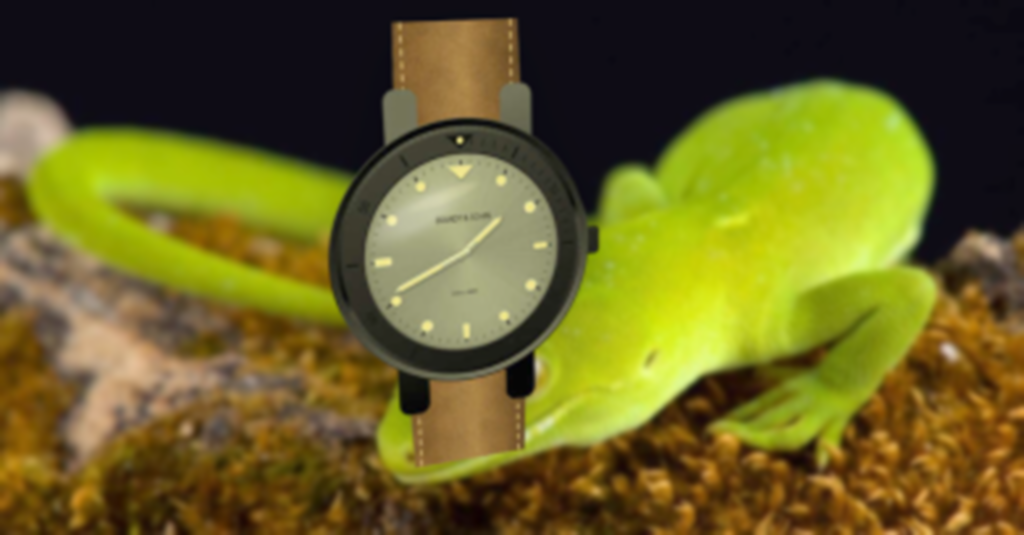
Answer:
1:41
